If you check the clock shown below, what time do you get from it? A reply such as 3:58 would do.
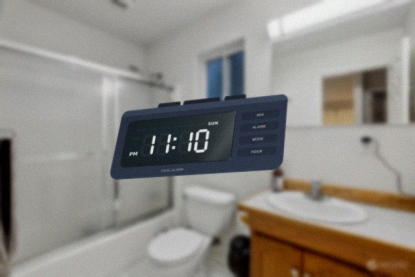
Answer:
11:10
